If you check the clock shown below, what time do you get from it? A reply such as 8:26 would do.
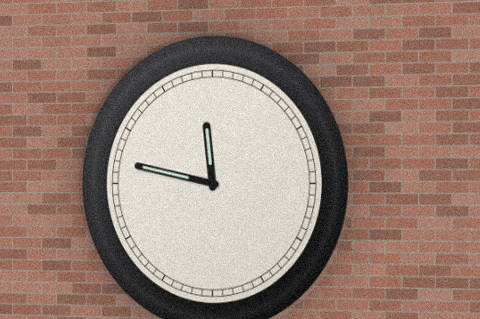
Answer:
11:47
